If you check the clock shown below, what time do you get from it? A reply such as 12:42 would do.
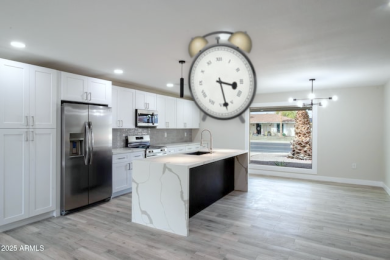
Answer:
3:28
